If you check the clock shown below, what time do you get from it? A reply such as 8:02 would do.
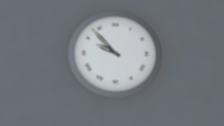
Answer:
9:53
